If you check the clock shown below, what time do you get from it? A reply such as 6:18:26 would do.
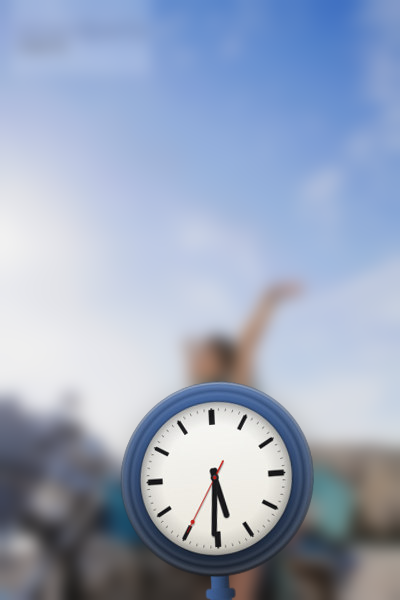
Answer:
5:30:35
